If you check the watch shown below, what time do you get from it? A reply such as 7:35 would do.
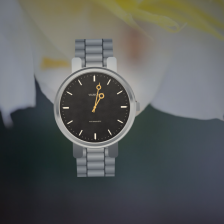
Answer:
1:02
